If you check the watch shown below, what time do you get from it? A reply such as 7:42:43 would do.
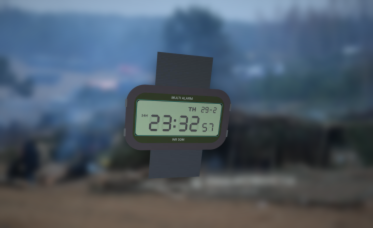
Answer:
23:32:57
